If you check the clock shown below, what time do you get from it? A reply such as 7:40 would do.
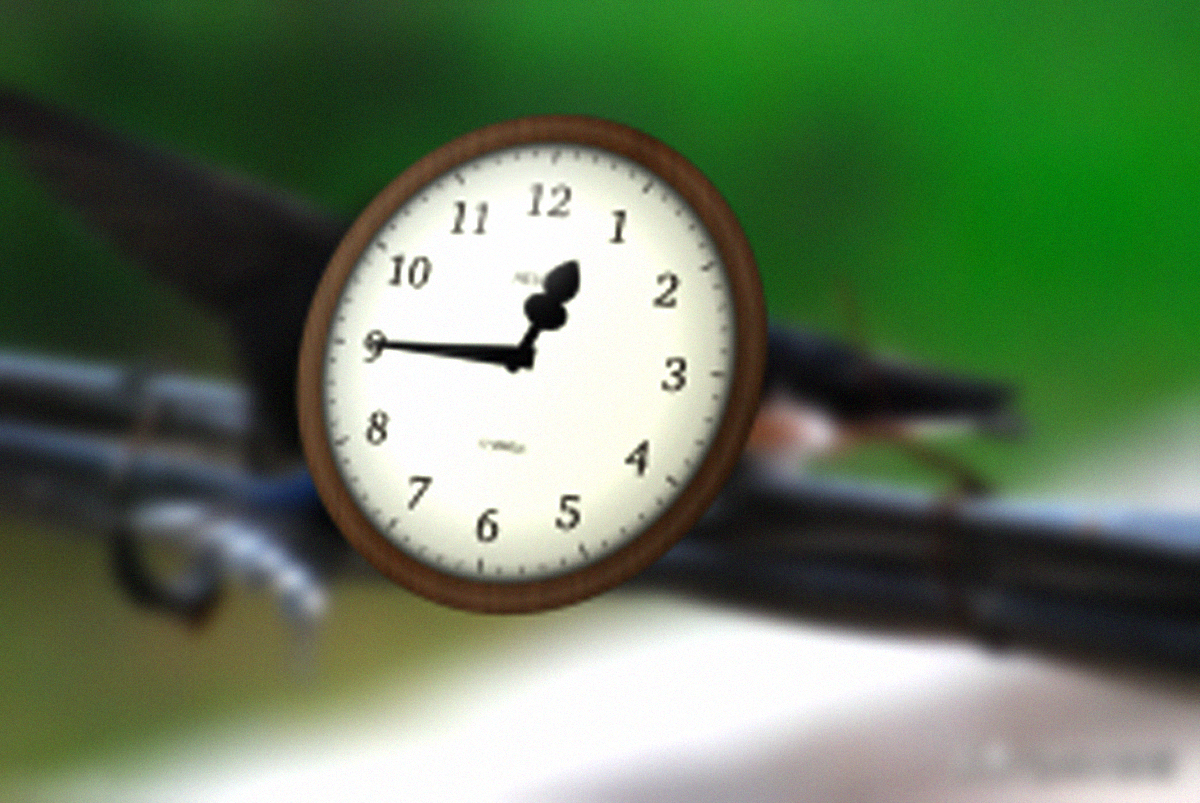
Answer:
12:45
